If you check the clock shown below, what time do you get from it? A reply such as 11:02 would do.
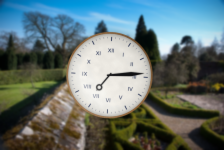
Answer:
7:14
